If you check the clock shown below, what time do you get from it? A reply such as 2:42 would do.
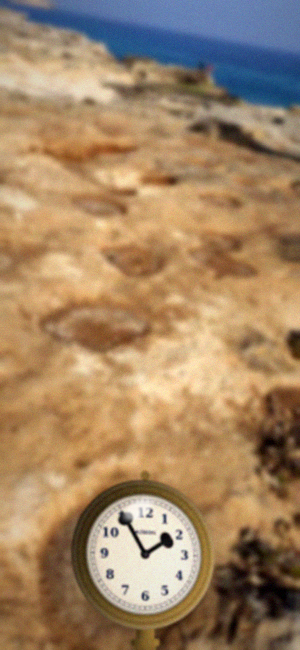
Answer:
1:55
